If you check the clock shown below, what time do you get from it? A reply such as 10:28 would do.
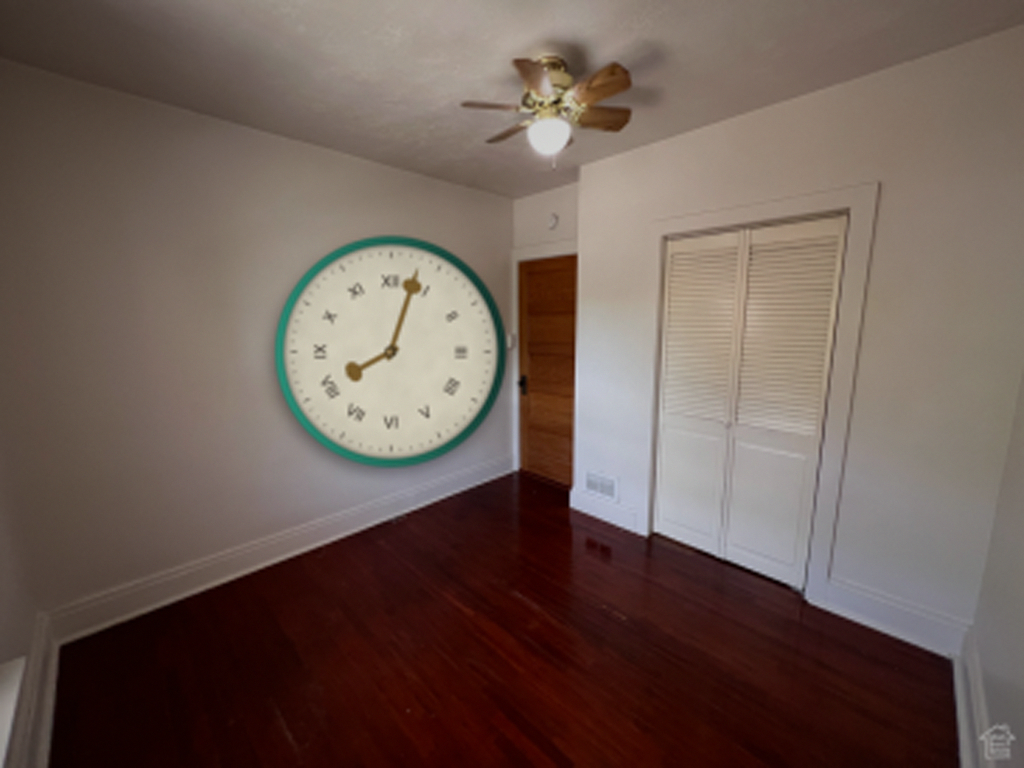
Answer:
8:03
